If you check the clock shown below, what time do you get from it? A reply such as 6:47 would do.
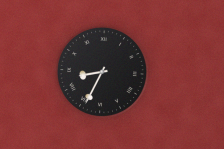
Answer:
8:34
